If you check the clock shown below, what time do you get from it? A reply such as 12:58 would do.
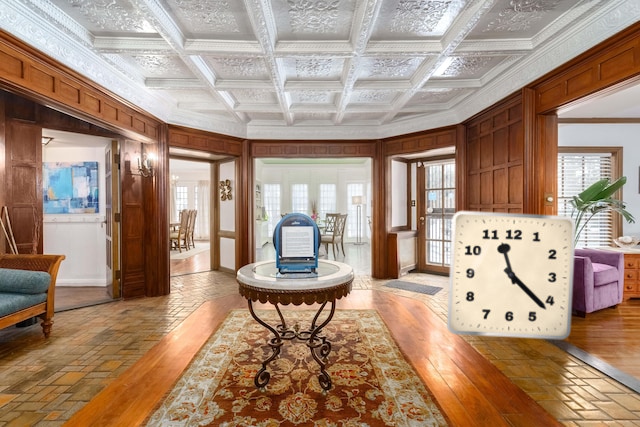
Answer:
11:22
